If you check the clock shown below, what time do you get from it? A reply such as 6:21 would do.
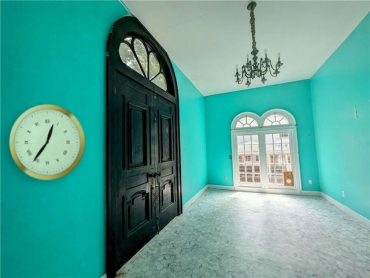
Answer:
12:36
